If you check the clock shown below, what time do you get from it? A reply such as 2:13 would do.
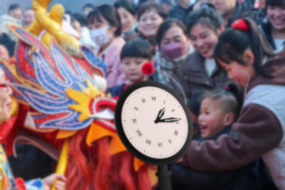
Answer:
1:14
